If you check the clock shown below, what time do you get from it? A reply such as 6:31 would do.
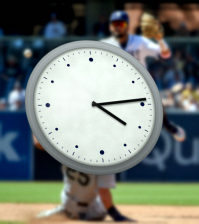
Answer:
4:14
